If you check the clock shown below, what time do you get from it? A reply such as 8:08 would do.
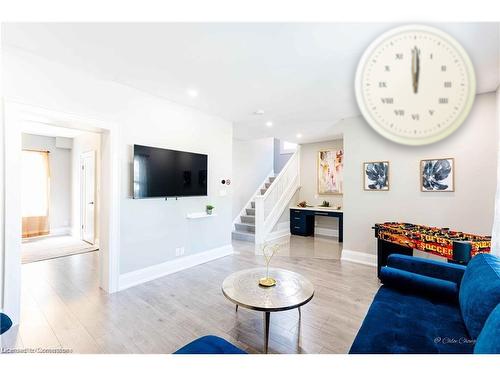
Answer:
12:00
